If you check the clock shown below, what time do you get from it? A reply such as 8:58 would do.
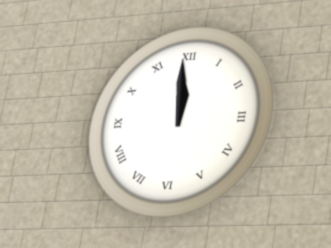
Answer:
11:59
